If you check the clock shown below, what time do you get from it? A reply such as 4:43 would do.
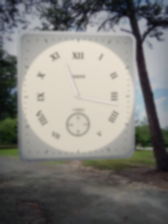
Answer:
11:17
